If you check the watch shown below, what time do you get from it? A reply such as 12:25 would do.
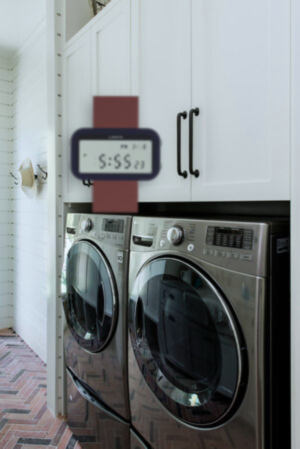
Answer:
5:55
